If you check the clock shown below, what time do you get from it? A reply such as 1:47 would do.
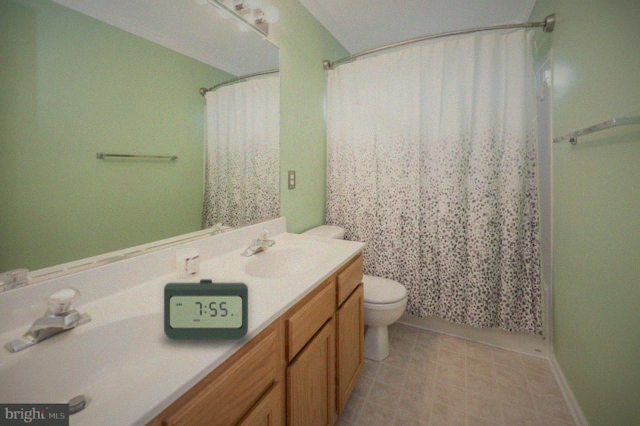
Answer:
7:55
